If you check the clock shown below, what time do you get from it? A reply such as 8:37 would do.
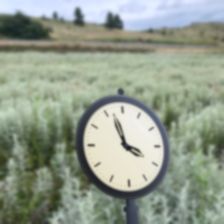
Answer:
3:57
